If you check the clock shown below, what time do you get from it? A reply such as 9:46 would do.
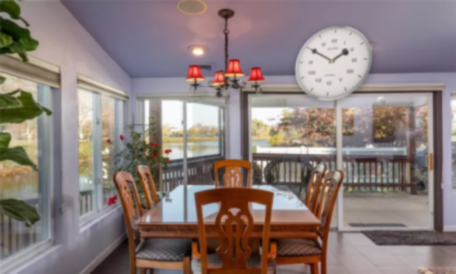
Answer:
1:50
